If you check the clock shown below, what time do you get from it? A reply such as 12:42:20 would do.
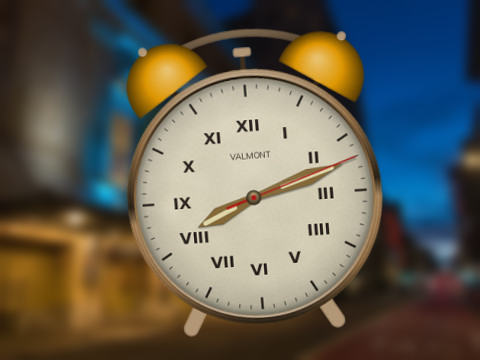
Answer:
8:12:12
